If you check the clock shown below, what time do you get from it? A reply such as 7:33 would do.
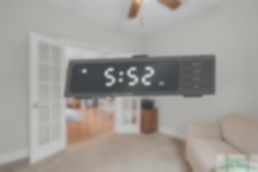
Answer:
5:52
